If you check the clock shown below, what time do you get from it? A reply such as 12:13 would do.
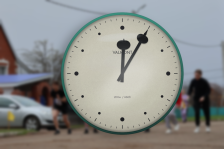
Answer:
12:05
